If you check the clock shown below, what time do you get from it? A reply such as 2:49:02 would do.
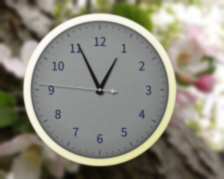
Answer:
12:55:46
